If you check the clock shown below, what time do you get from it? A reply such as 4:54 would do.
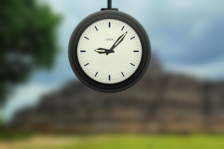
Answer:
9:07
